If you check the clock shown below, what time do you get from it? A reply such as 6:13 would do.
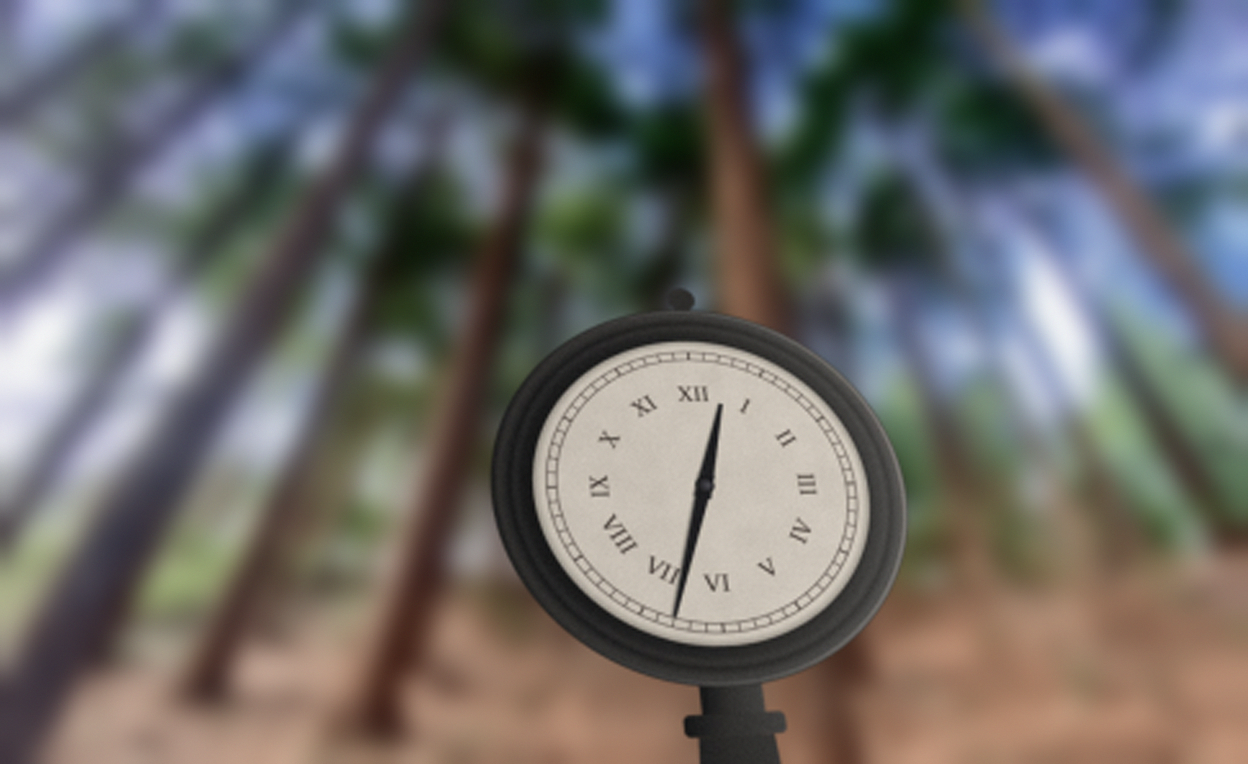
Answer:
12:33
